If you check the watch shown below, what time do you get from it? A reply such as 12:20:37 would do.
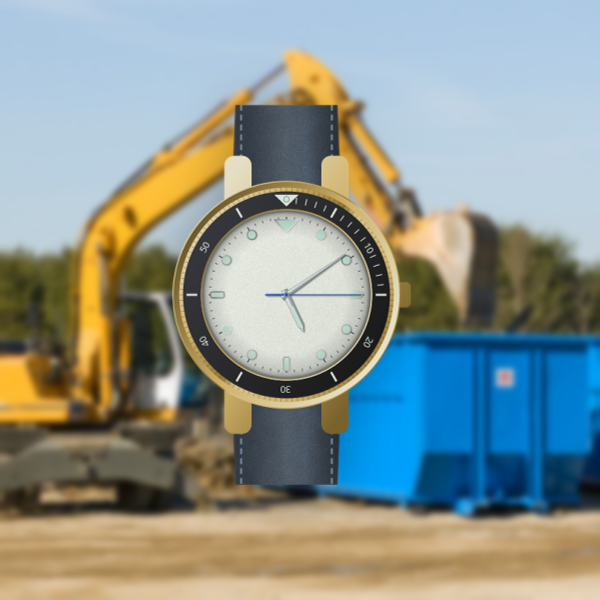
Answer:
5:09:15
